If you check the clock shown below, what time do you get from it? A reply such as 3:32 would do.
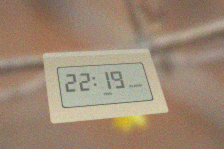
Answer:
22:19
